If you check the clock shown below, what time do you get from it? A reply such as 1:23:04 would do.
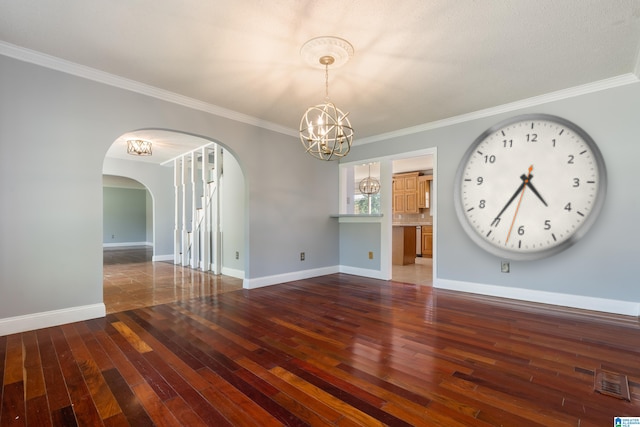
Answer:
4:35:32
